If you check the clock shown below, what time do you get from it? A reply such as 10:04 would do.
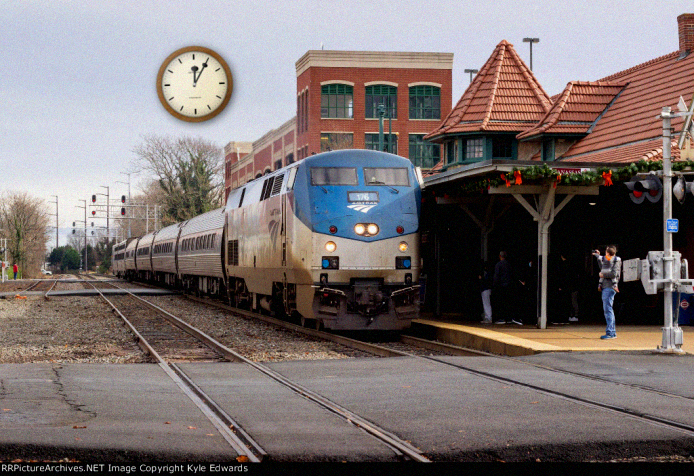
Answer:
12:05
